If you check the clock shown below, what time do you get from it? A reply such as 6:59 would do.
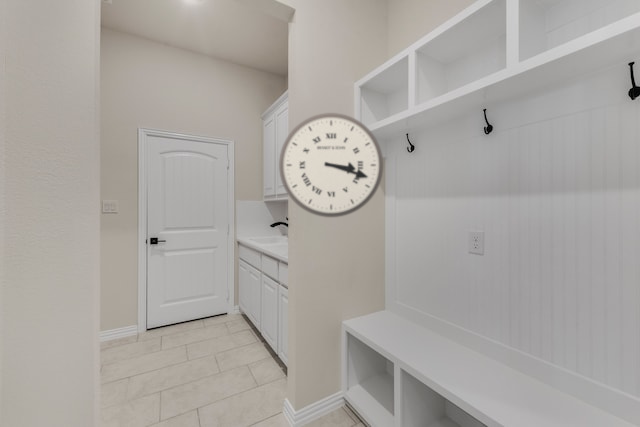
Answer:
3:18
